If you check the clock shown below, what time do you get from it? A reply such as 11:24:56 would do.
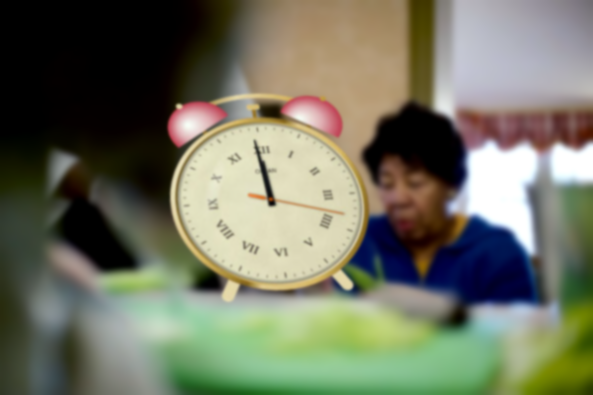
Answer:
11:59:18
